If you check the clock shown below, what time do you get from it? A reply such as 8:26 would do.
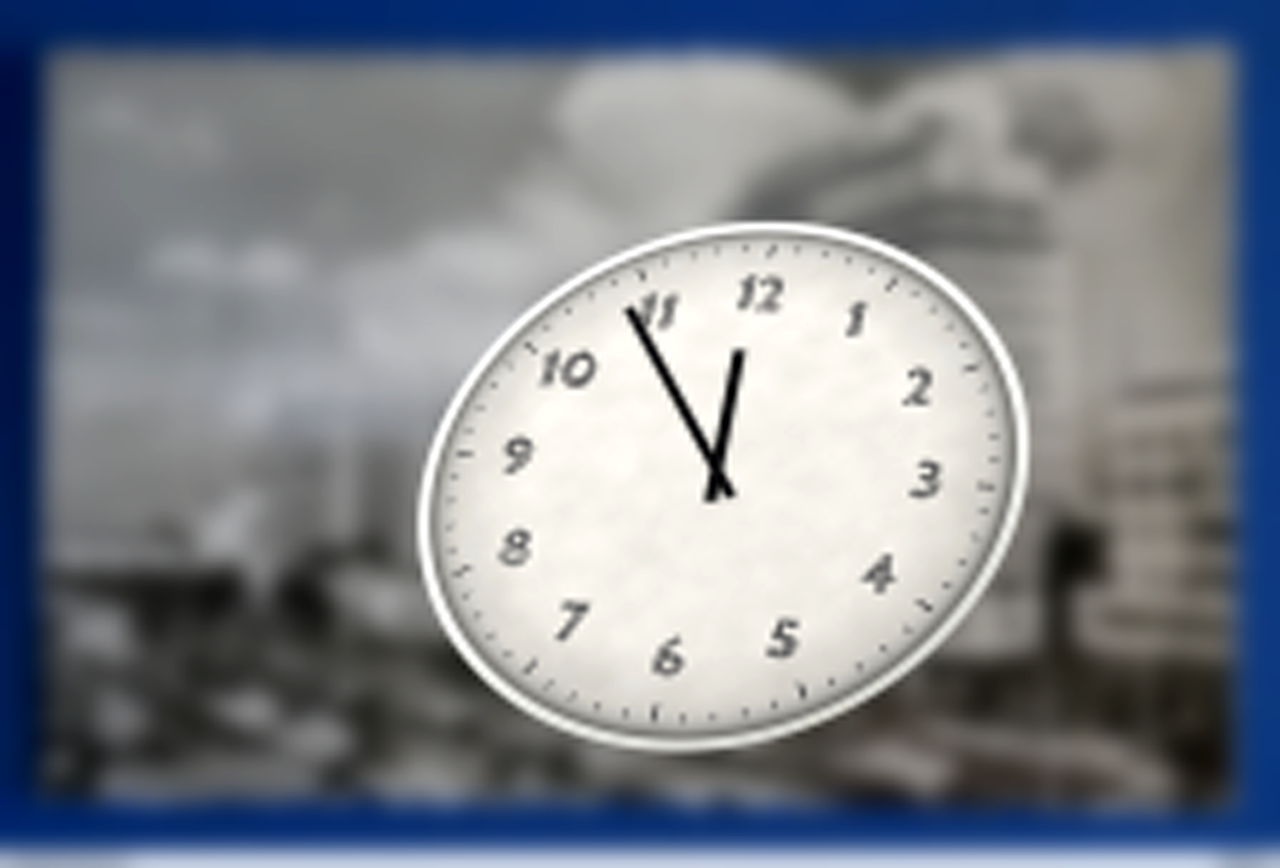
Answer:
11:54
